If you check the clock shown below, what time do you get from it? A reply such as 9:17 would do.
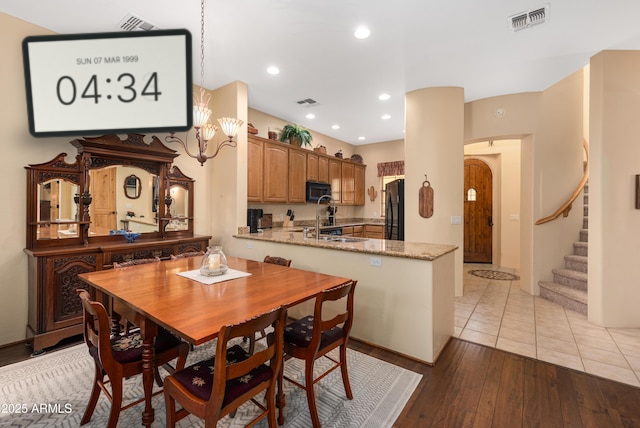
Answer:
4:34
